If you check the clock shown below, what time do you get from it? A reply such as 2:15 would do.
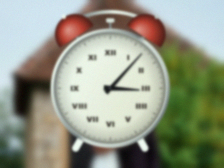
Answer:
3:07
